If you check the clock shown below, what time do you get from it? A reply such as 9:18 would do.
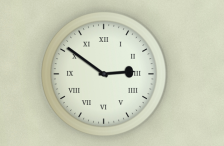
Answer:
2:51
